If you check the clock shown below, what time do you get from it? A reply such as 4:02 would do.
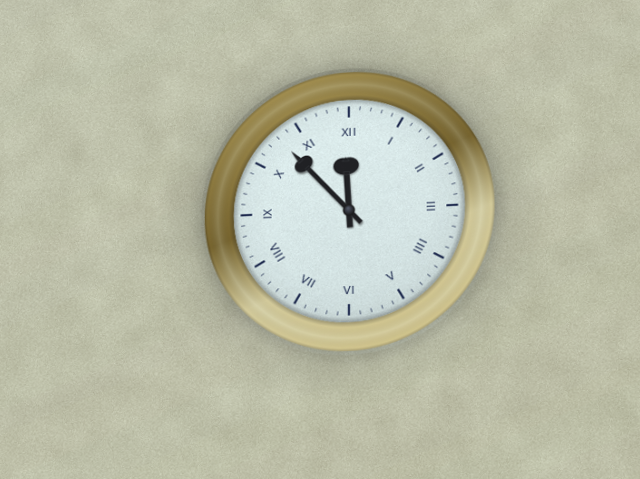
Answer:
11:53
